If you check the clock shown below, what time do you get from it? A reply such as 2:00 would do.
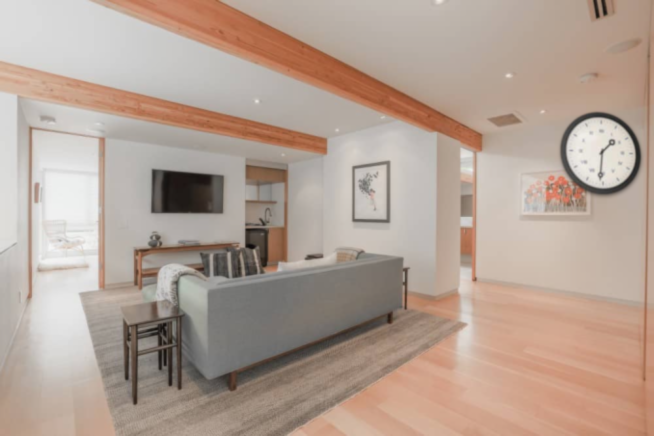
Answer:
1:31
